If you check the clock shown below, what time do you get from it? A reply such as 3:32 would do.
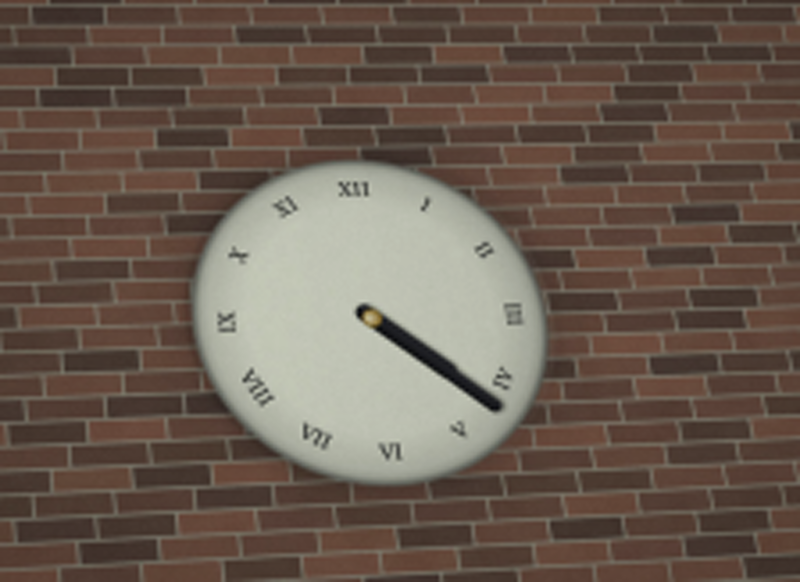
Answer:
4:22
